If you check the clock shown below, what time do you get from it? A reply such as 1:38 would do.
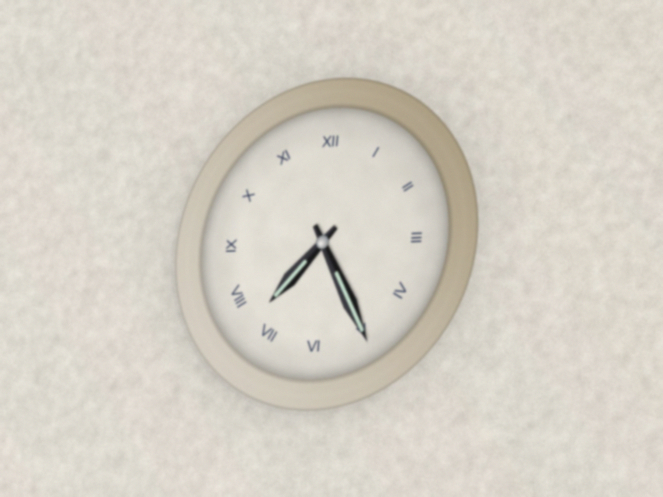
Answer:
7:25
